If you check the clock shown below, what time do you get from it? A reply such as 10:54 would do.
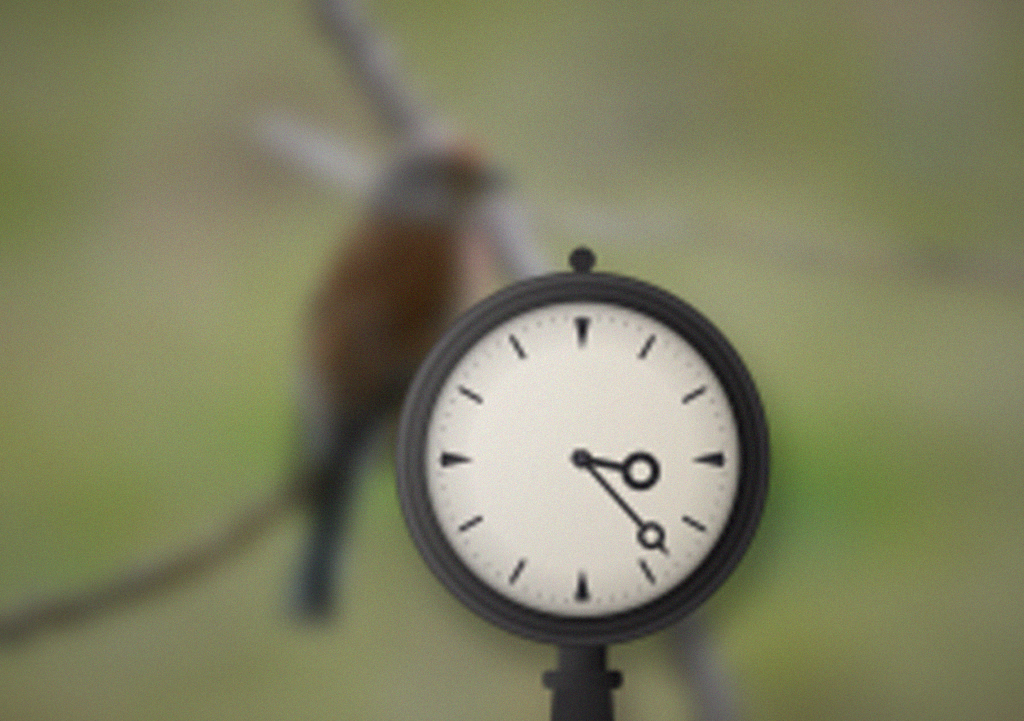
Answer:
3:23
